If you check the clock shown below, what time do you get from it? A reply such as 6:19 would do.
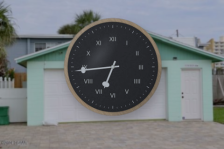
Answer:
6:44
